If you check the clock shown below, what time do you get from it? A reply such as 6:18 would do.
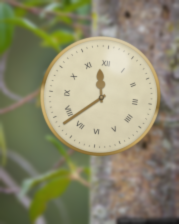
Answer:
11:38
